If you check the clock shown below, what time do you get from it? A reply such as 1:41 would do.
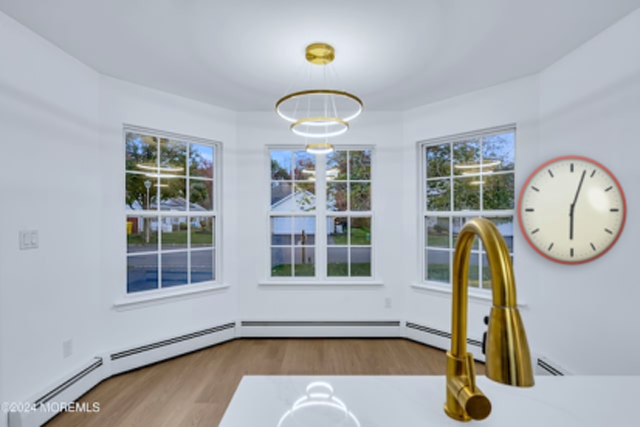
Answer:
6:03
